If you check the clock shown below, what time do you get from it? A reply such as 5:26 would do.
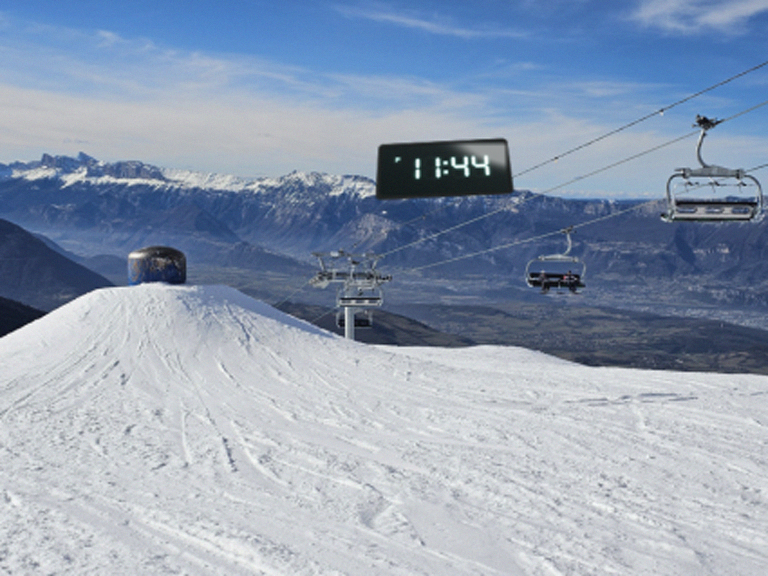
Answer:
11:44
